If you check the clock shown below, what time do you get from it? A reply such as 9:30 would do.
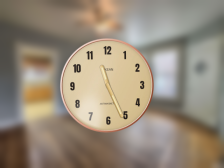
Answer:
11:26
